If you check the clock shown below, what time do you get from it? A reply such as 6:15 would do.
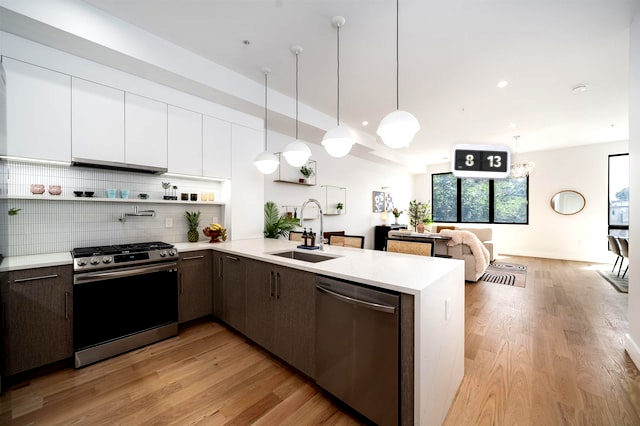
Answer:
8:13
